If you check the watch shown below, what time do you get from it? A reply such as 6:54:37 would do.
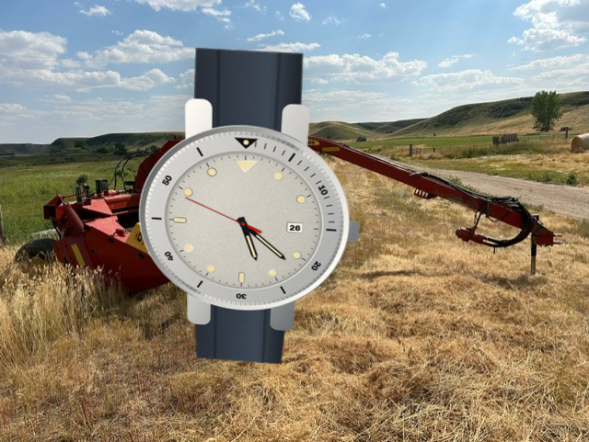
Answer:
5:21:49
